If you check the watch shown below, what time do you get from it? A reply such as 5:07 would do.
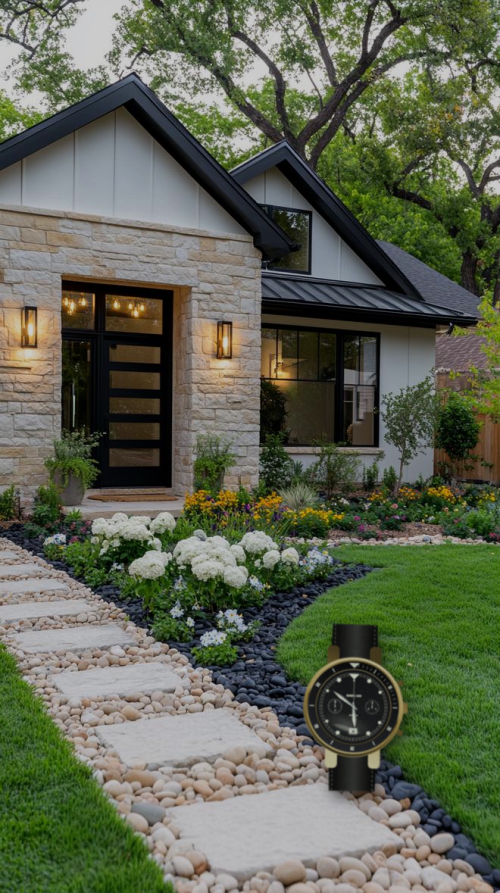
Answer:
5:51
